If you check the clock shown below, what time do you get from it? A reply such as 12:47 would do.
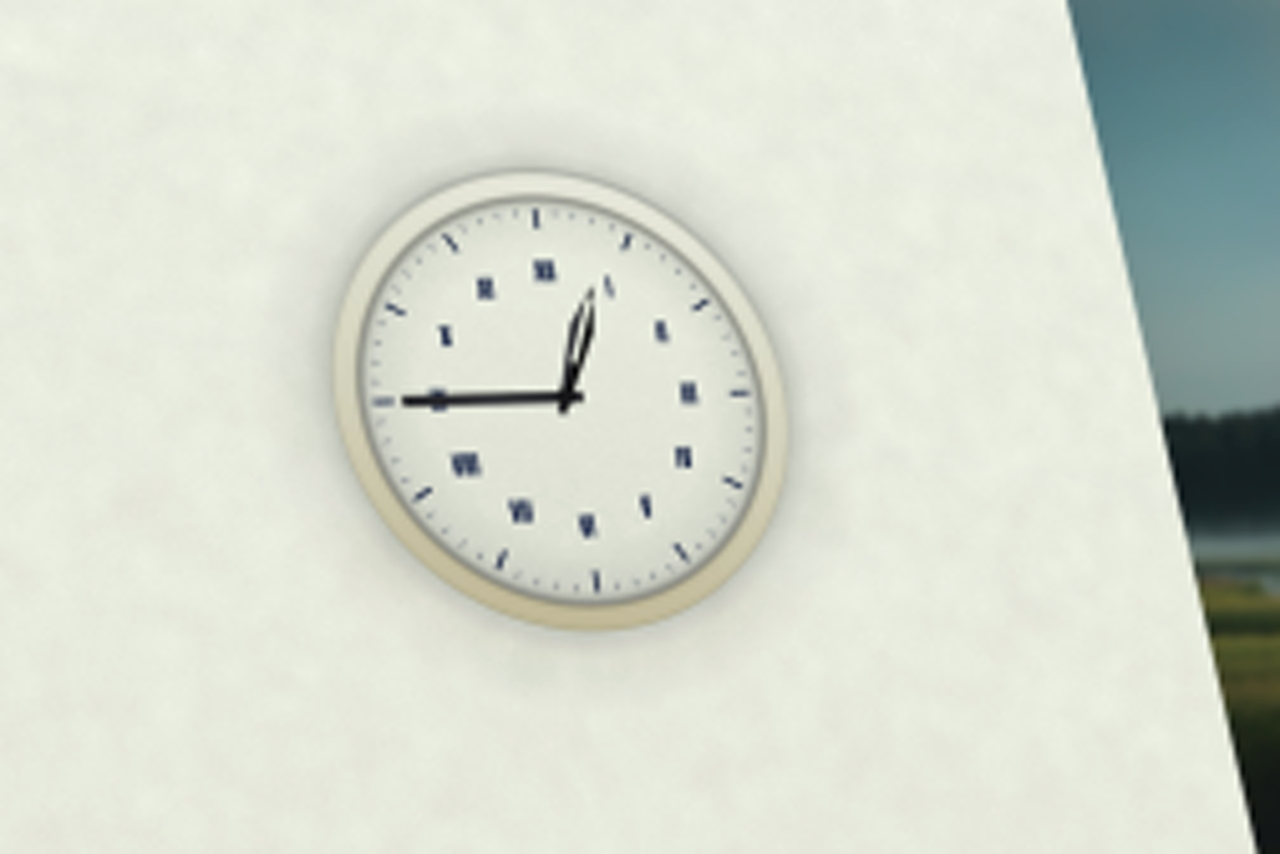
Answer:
12:45
